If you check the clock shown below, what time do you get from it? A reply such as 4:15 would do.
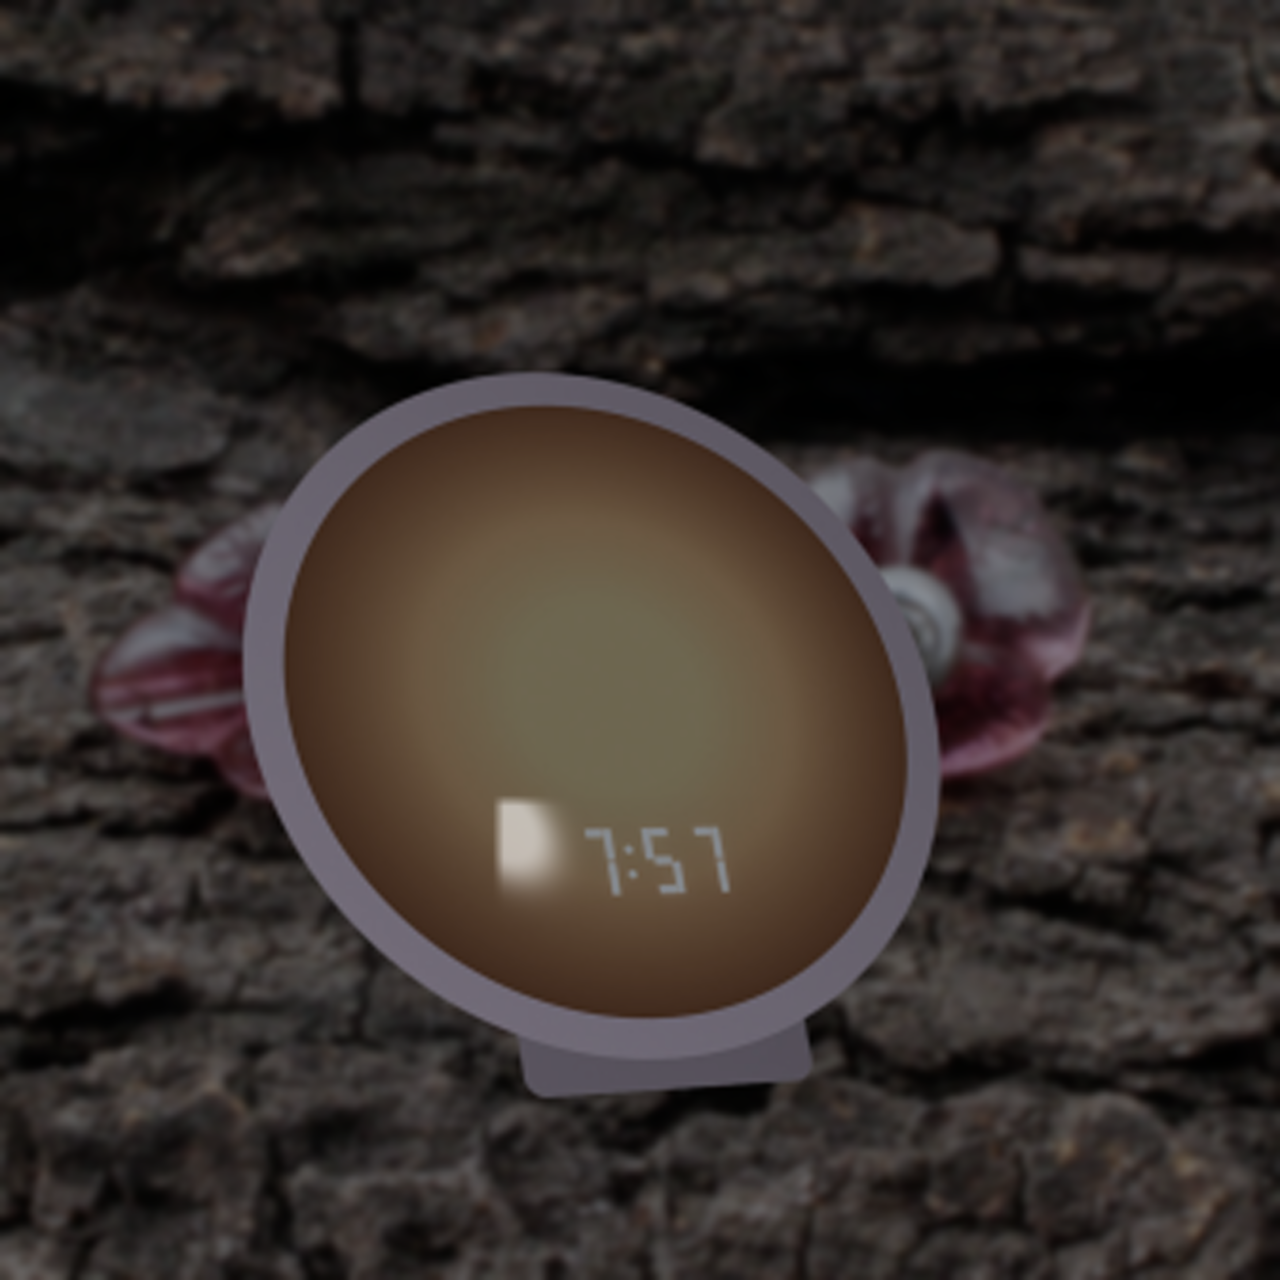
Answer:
7:57
